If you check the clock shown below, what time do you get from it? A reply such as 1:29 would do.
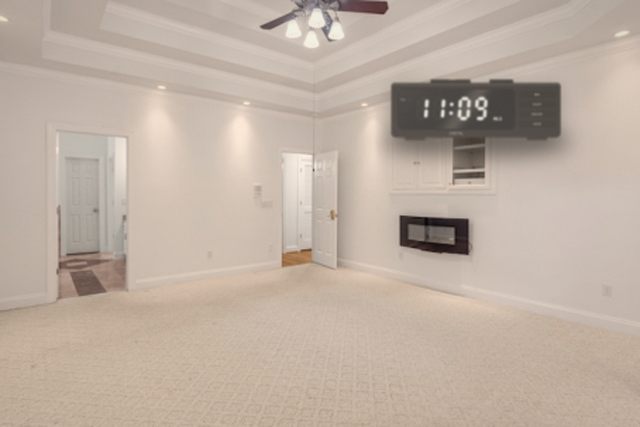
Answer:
11:09
